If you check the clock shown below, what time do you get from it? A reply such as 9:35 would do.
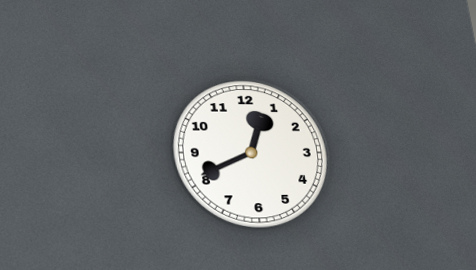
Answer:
12:41
